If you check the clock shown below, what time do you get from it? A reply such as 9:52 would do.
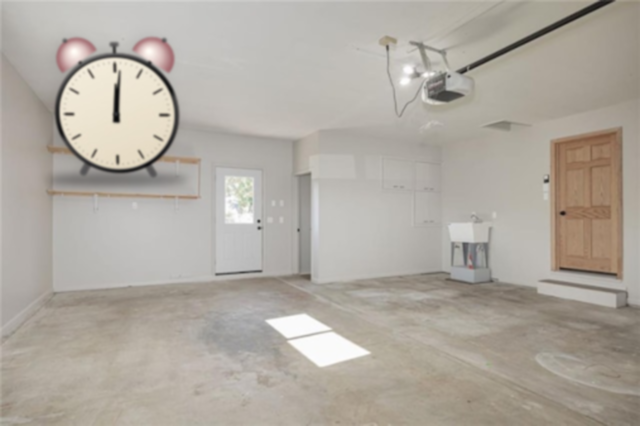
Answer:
12:01
